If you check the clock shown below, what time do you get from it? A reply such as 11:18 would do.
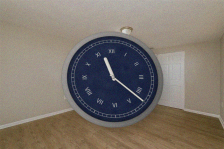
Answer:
11:22
